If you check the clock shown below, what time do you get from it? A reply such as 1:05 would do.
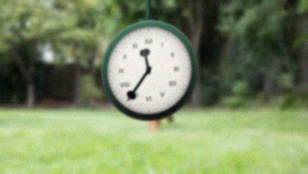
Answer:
11:36
